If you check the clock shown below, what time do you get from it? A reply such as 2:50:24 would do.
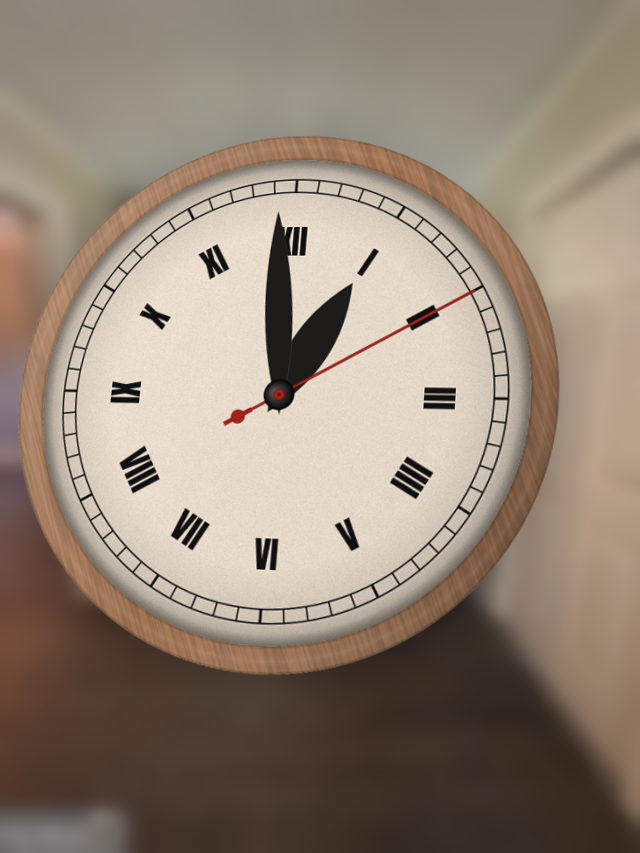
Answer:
12:59:10
